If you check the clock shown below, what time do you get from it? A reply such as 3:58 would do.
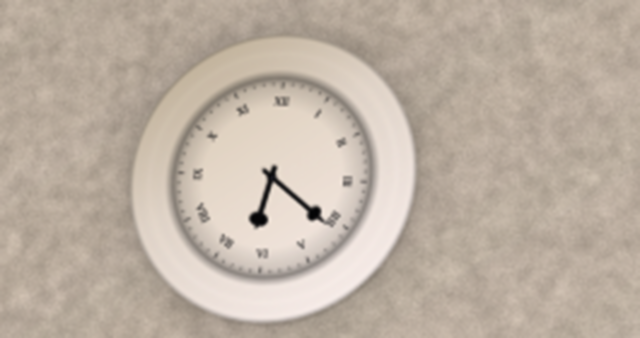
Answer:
6:21
